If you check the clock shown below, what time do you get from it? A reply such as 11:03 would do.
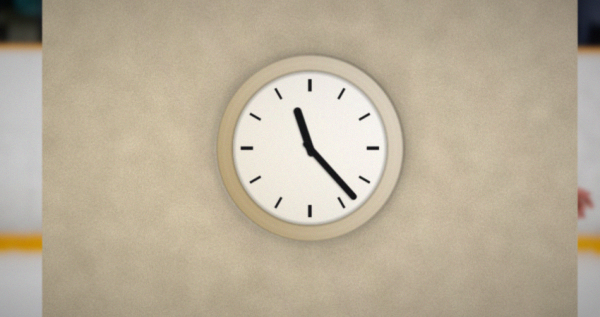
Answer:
11:23
